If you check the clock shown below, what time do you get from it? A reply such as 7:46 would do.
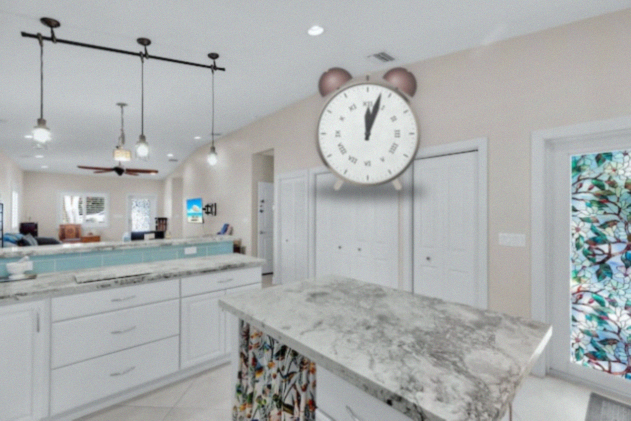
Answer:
12:03
